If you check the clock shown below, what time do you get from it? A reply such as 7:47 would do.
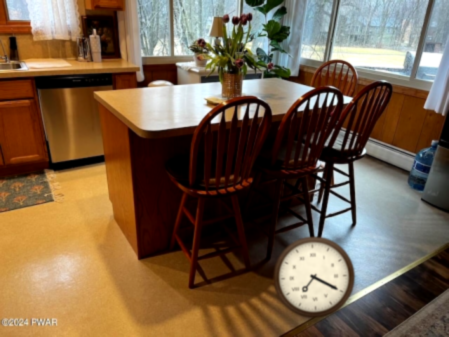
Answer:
7:20
